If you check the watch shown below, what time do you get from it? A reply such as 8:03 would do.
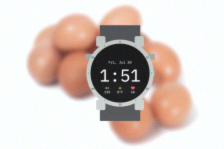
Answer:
1:51
